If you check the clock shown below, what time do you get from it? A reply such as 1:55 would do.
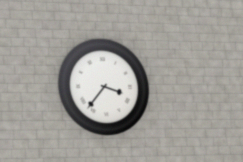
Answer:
3:37
